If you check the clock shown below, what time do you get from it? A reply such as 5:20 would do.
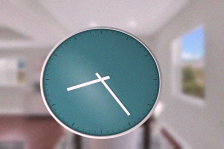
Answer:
8:24
